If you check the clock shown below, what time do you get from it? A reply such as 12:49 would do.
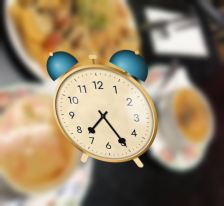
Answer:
7:25
